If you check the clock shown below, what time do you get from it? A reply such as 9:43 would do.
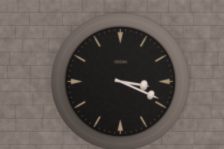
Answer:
3:19
